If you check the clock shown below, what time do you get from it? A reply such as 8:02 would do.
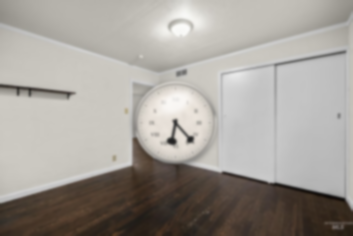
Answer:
6:23
